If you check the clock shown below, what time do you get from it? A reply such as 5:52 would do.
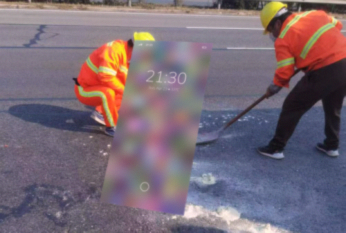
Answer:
21:30
